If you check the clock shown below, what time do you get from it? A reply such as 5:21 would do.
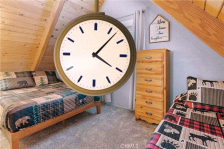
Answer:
4:07
